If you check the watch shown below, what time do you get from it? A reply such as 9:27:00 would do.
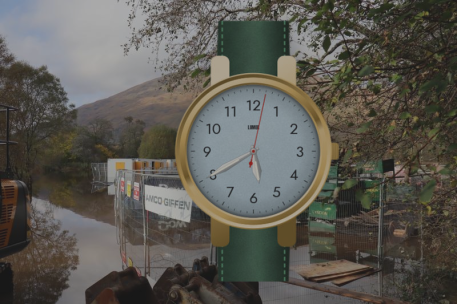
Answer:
5:40:02
